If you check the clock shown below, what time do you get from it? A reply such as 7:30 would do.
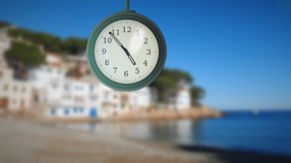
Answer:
4:53
